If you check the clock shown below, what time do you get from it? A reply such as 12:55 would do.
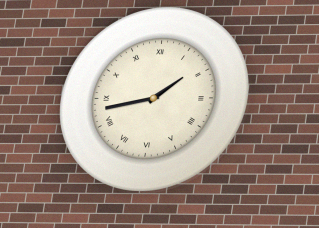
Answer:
1:43
